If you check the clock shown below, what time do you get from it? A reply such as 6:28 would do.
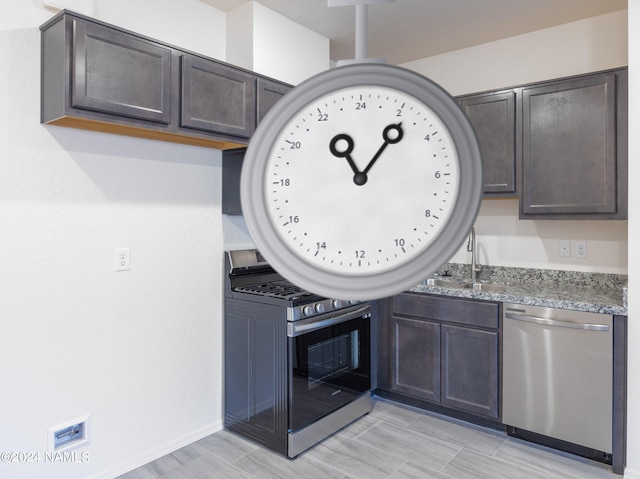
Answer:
22:06
